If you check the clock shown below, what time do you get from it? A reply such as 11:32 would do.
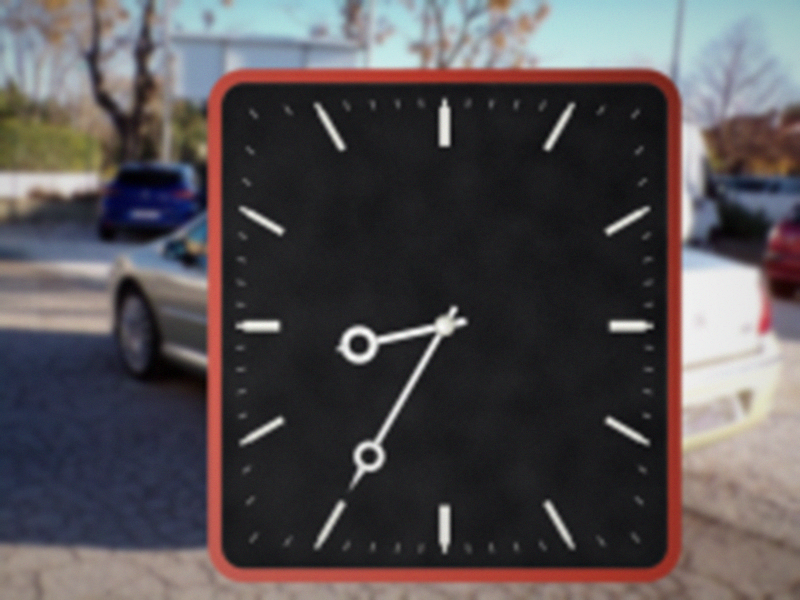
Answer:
8:35
